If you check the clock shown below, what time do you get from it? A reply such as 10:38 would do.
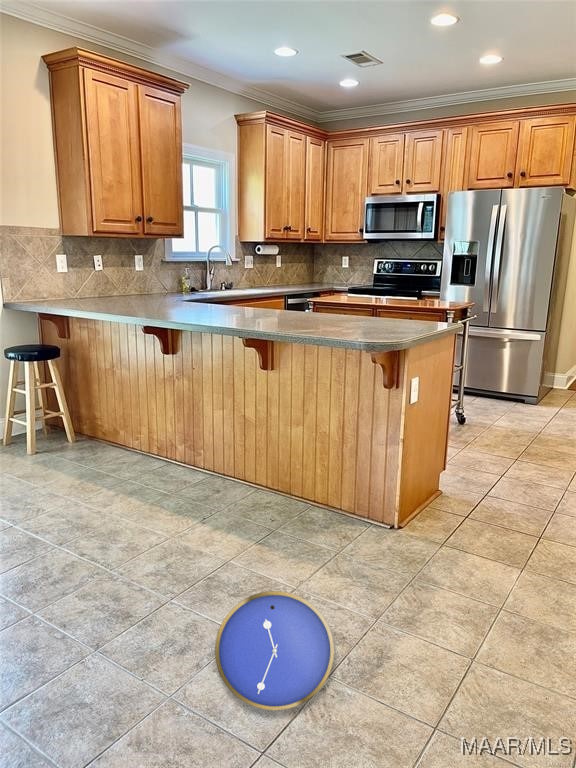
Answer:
11:34
